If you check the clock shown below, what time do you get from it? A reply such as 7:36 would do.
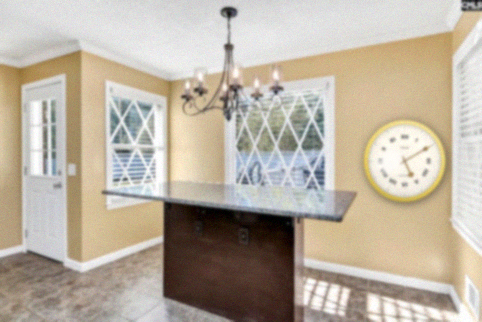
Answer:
5:10
